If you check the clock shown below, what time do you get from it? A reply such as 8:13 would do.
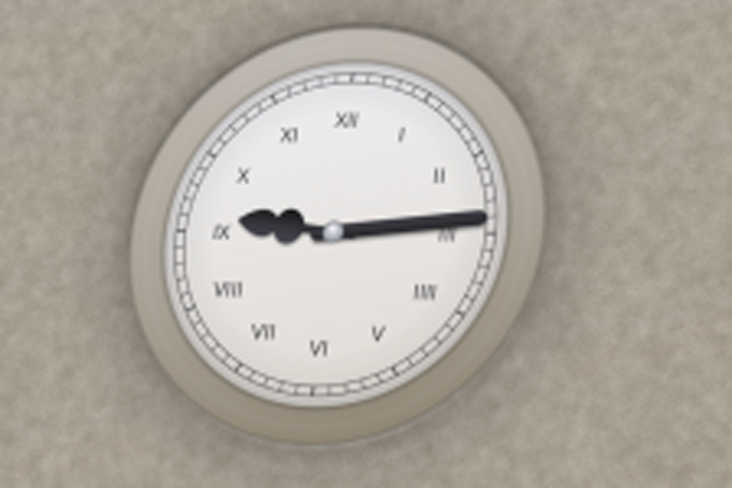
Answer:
9:14
